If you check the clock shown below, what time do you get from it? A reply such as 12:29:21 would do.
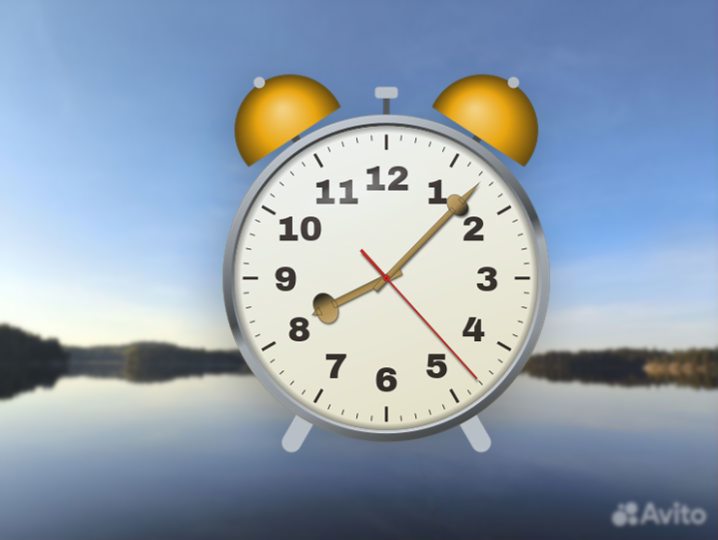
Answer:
8:07:23
